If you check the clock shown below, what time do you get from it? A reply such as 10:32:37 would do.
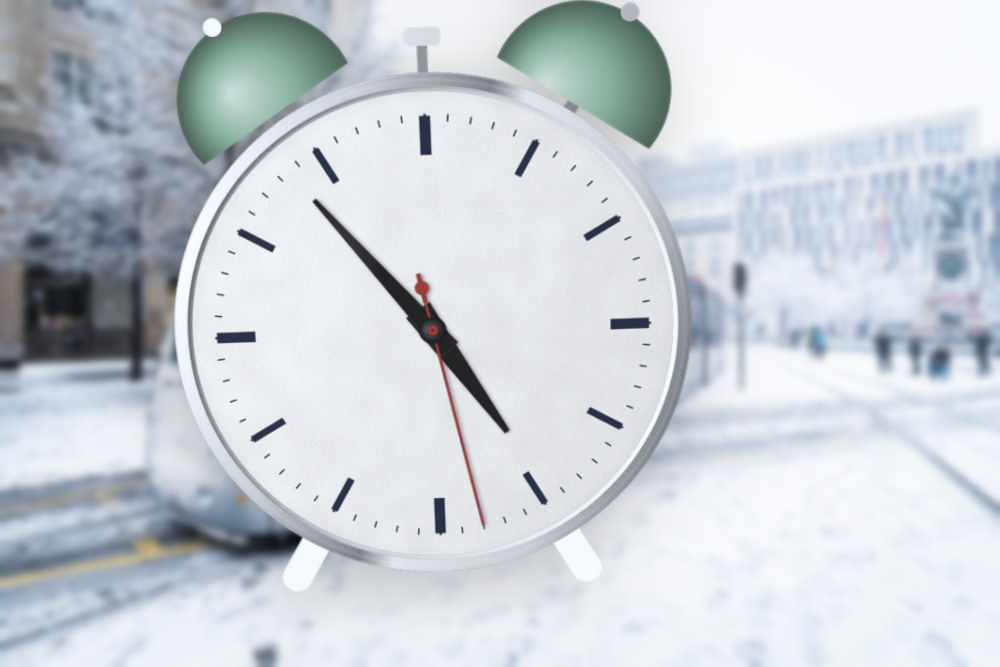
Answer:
4:53:28
